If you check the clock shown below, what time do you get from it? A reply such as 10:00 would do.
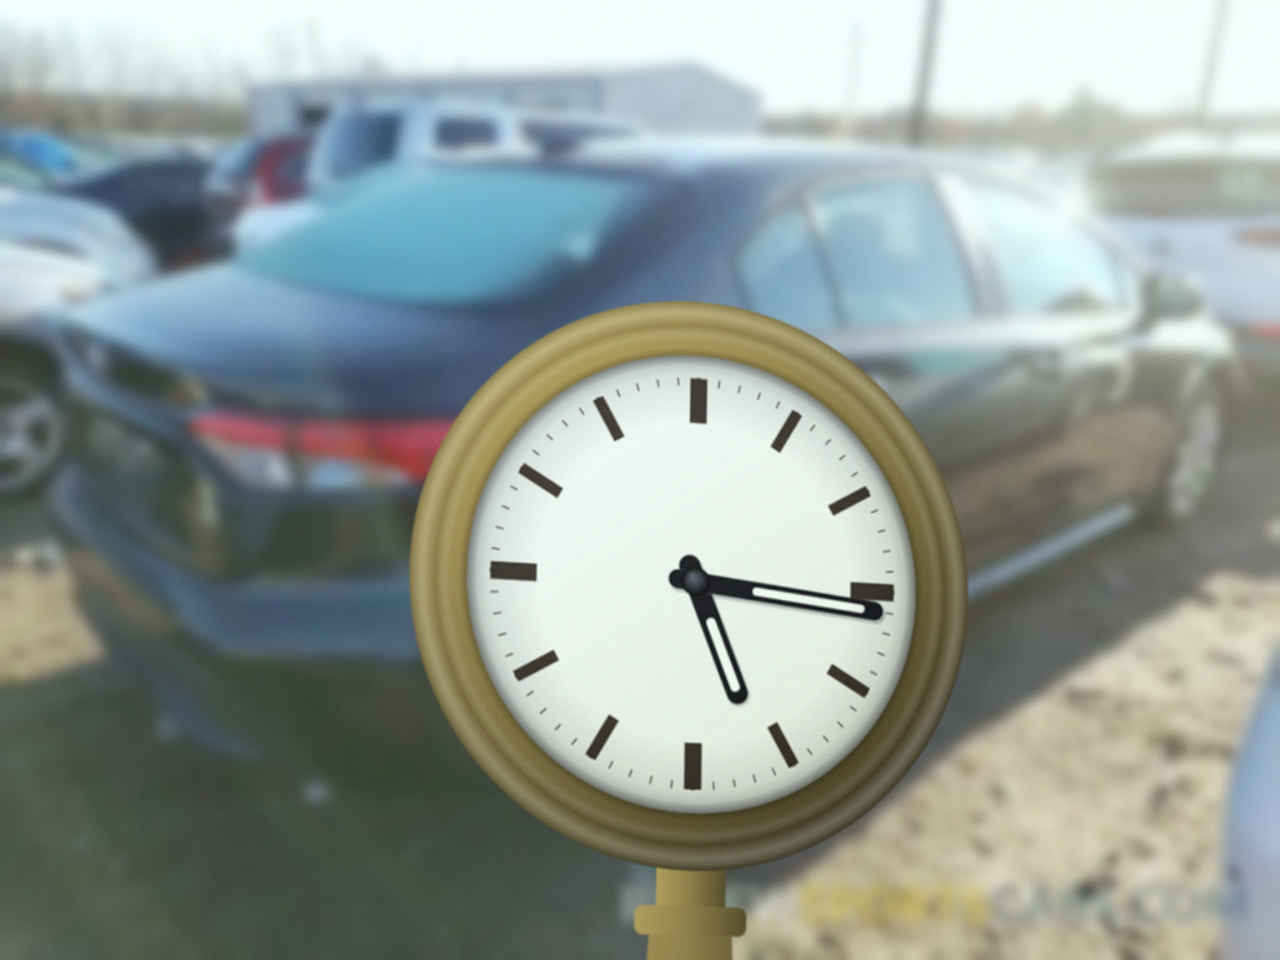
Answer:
5:16
